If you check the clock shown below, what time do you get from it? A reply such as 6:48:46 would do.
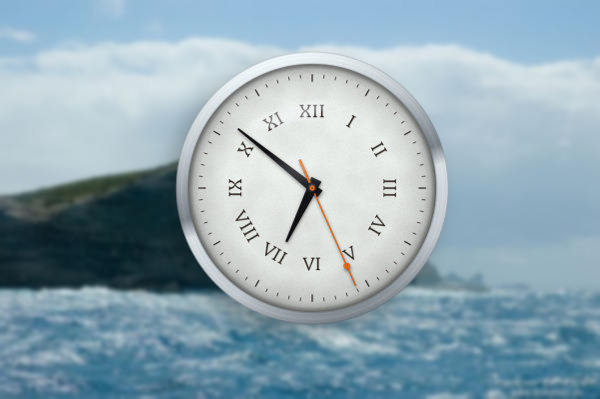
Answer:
6:51:26
